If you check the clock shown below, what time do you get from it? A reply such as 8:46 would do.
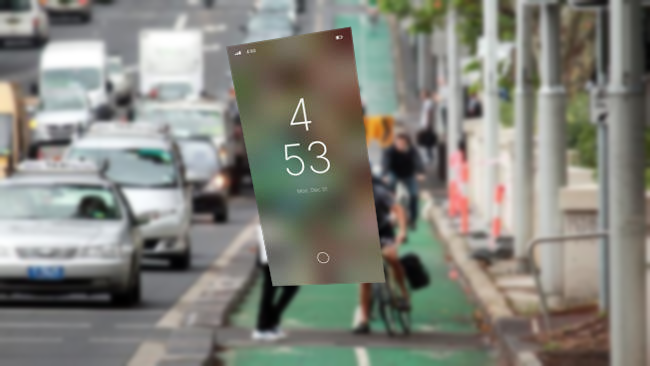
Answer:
4:53
